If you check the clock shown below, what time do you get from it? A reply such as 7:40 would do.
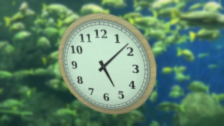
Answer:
5:08
